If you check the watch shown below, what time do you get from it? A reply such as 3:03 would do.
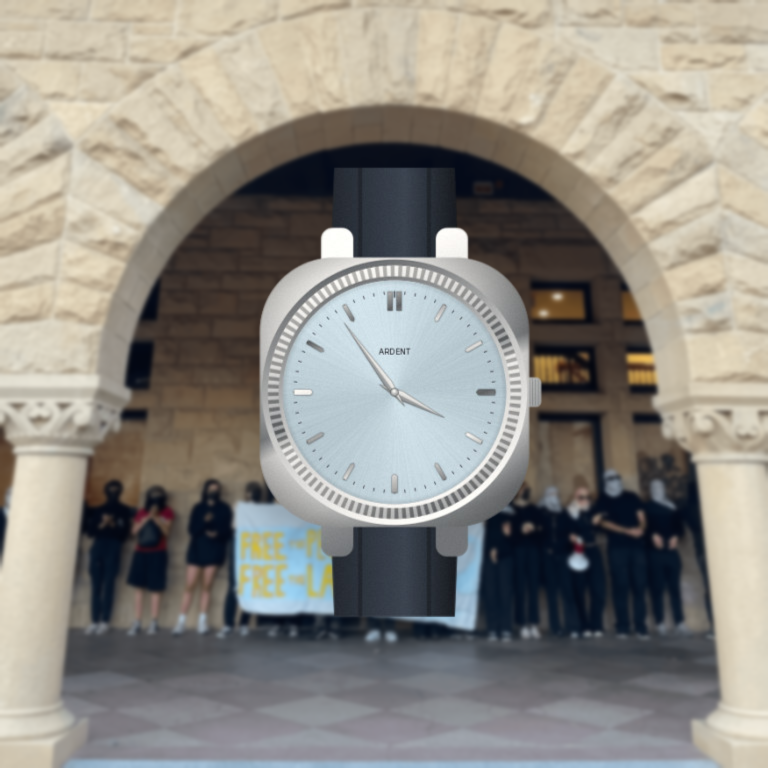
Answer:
3:54
